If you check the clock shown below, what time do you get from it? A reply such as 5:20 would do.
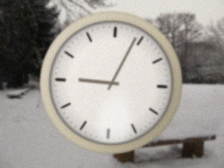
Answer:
9:04
